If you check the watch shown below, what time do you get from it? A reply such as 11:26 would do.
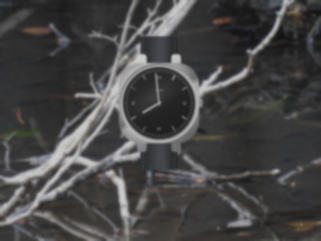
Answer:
7:59
